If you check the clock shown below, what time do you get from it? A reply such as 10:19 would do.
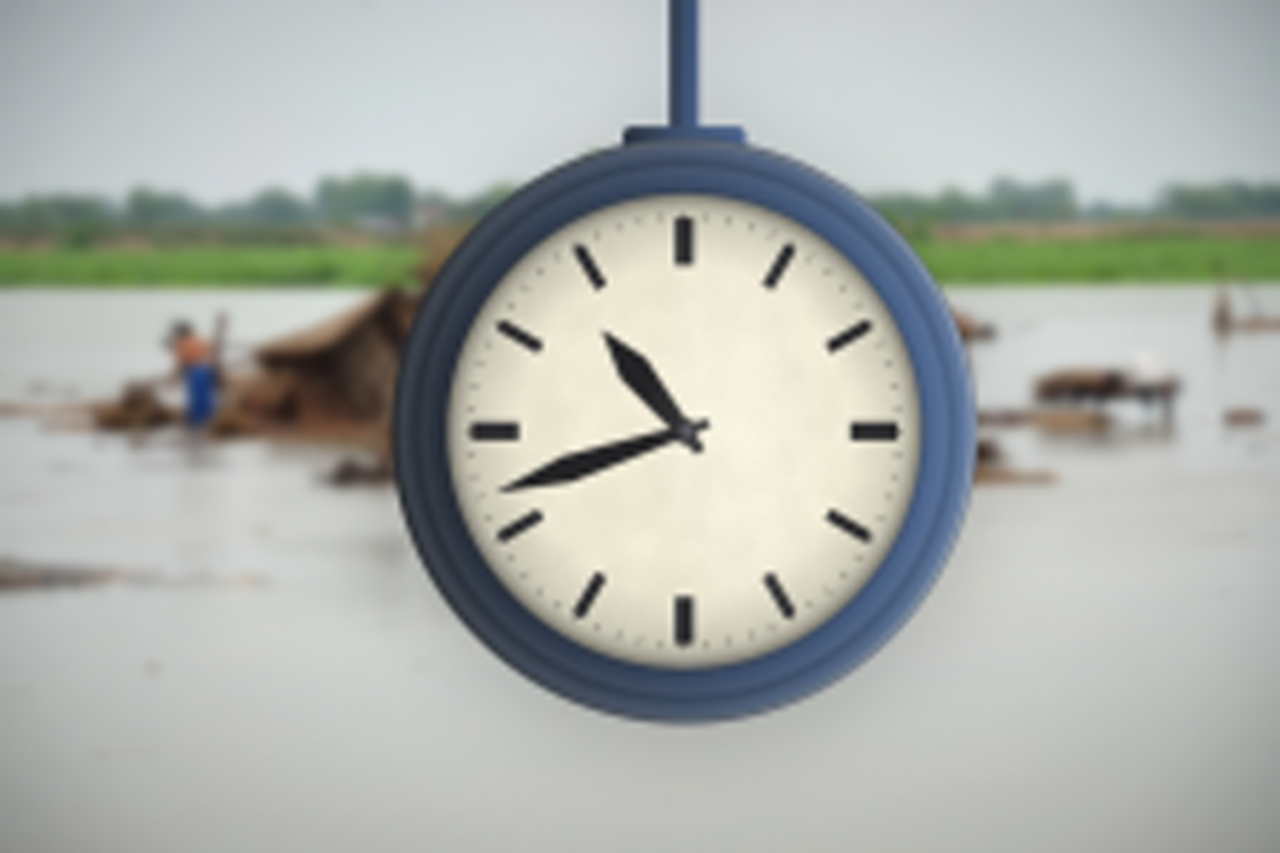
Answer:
10:42
